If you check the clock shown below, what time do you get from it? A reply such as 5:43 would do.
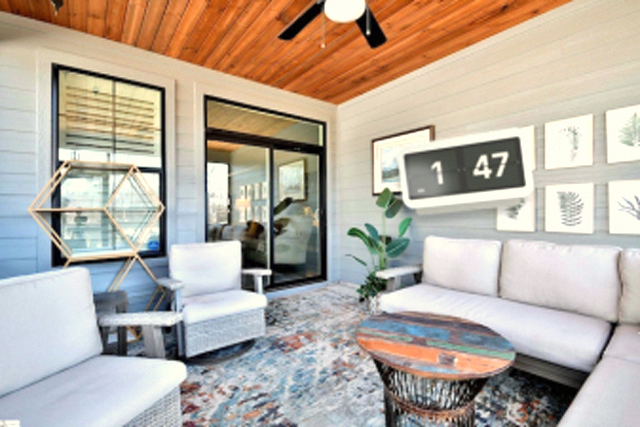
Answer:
1:47
